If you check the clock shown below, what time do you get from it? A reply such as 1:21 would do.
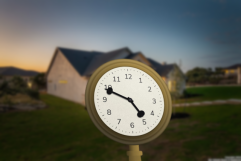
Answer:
4:49
